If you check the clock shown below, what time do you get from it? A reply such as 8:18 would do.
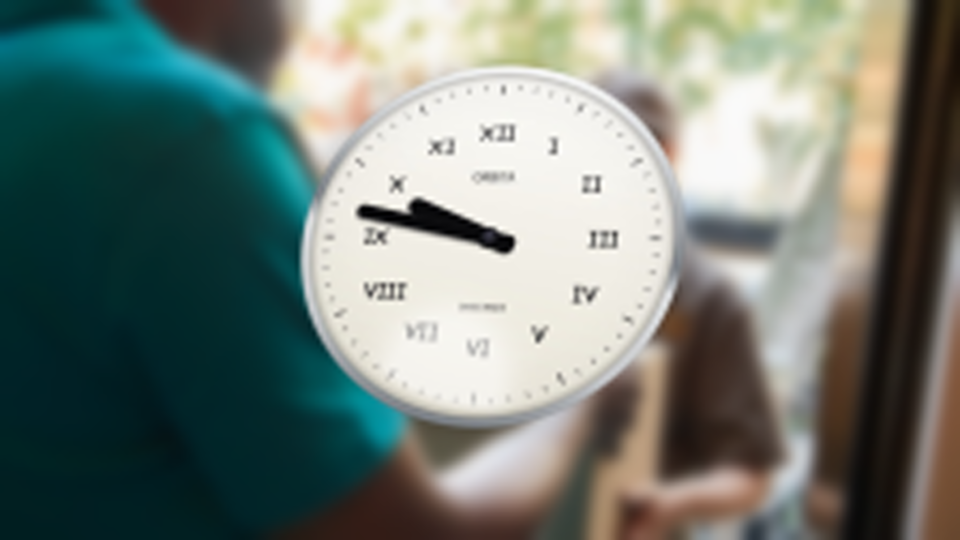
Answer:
9:47
